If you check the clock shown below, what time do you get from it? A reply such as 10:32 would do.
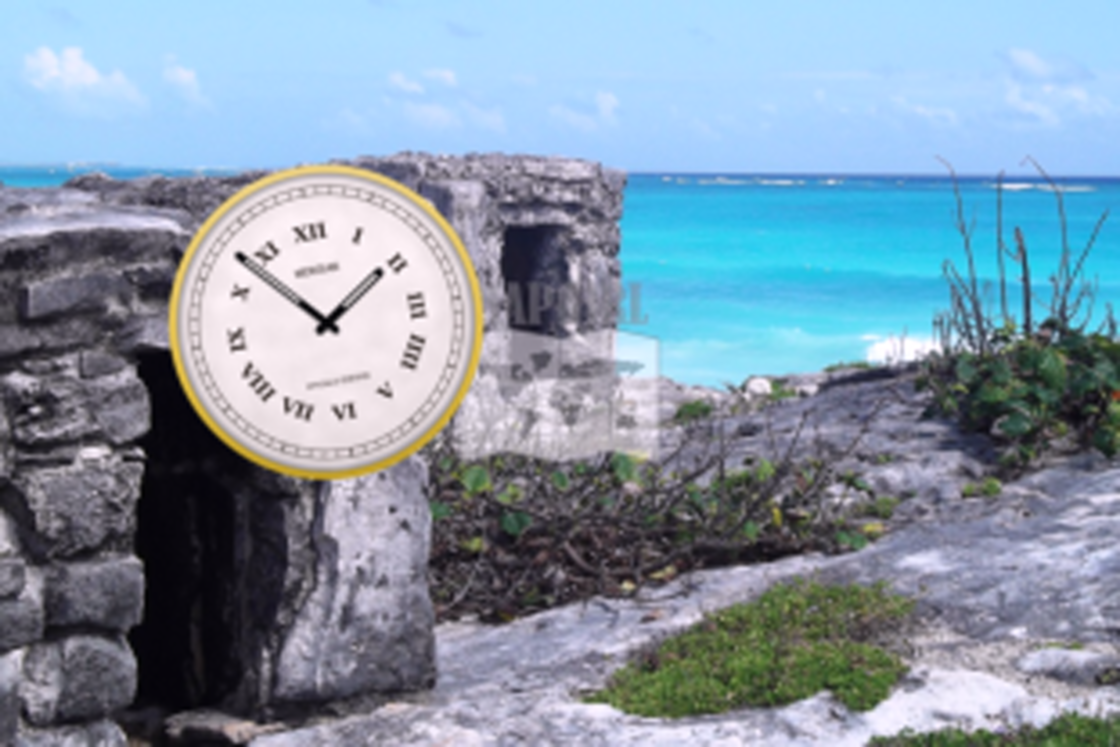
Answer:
1:53
